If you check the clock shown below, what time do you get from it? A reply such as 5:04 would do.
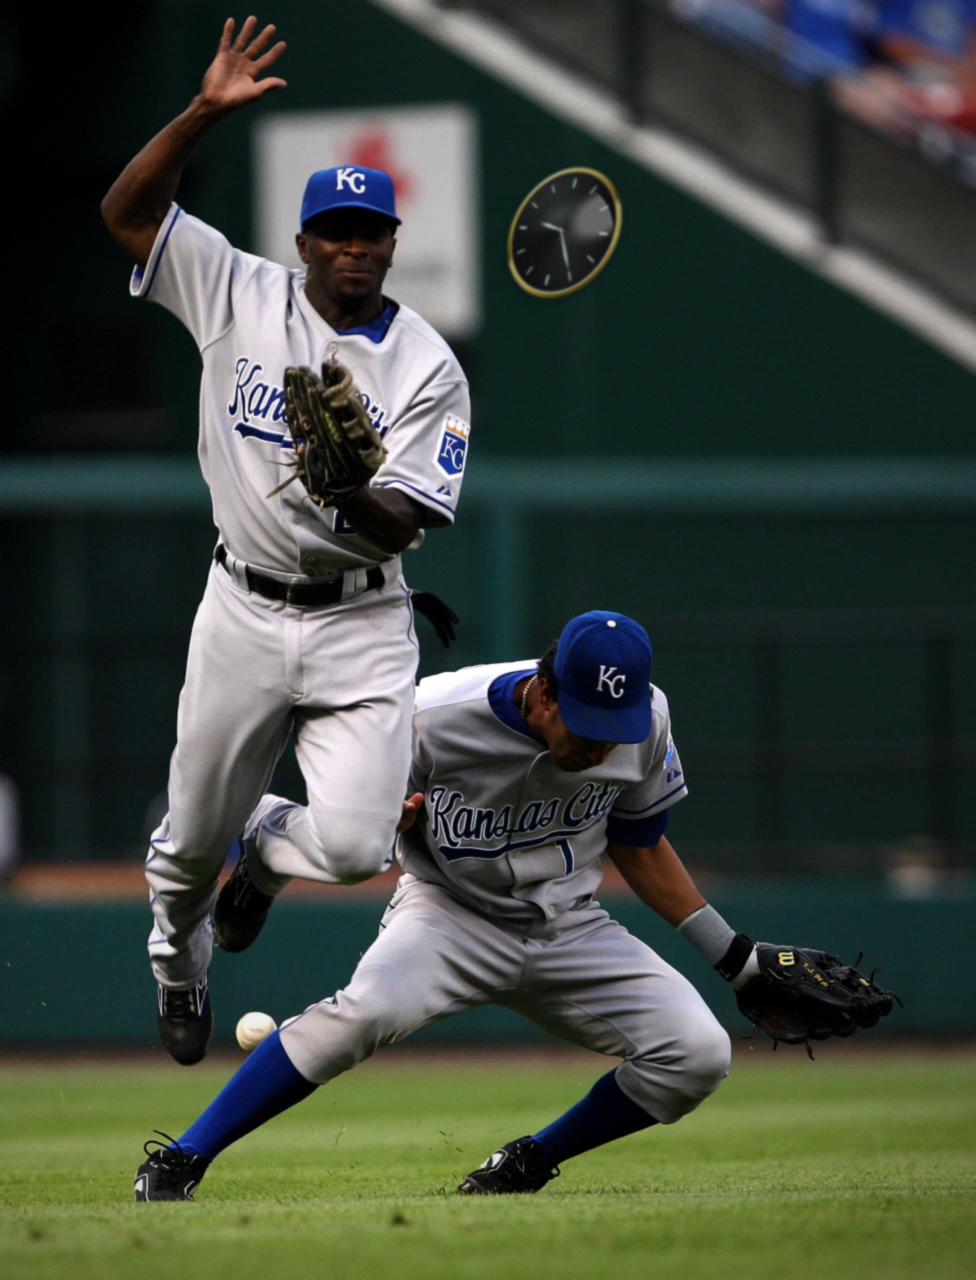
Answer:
9:25
